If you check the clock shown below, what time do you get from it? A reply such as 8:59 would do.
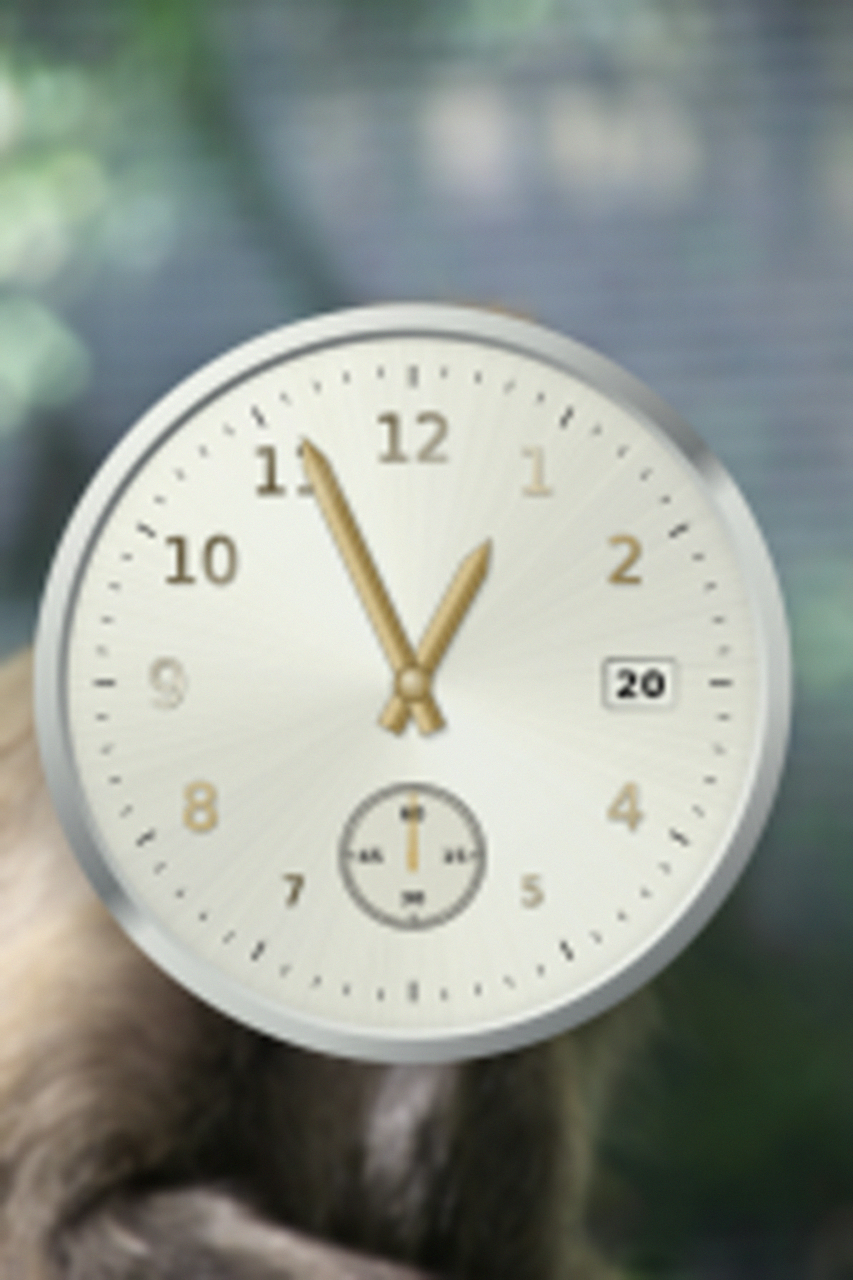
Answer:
12:56
